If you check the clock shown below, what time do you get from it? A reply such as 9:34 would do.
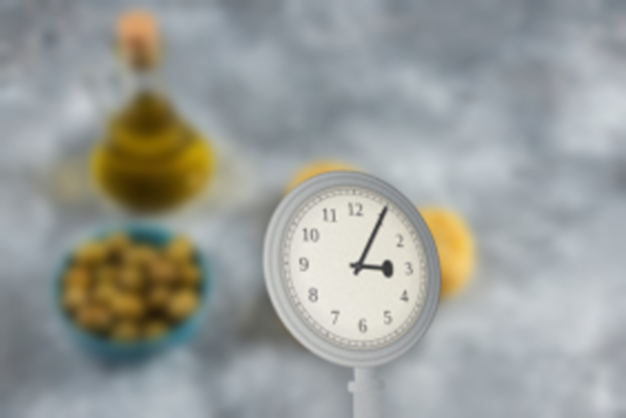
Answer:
3:05
